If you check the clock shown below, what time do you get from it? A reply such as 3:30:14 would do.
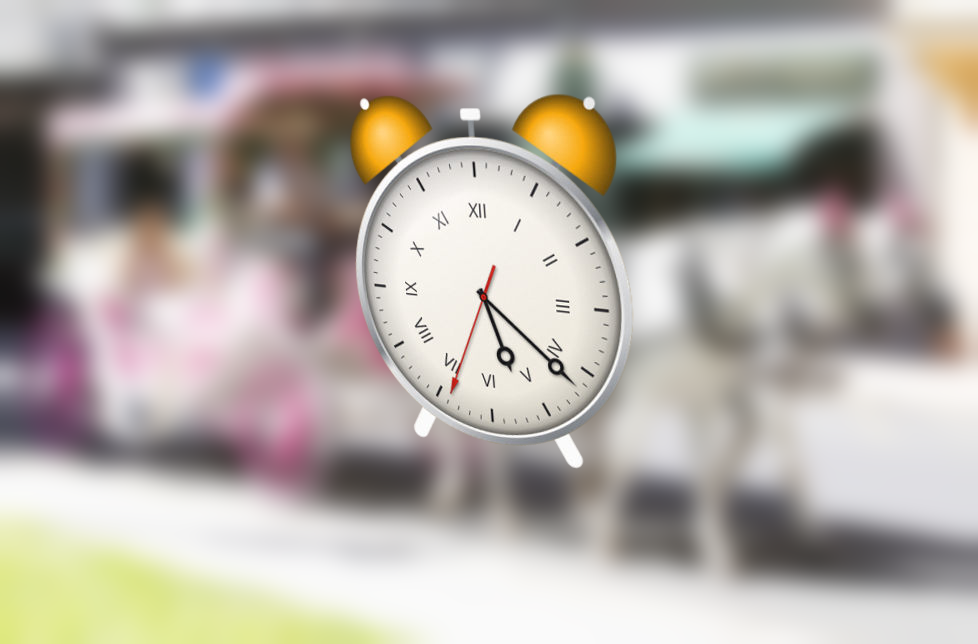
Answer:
5:21:34
